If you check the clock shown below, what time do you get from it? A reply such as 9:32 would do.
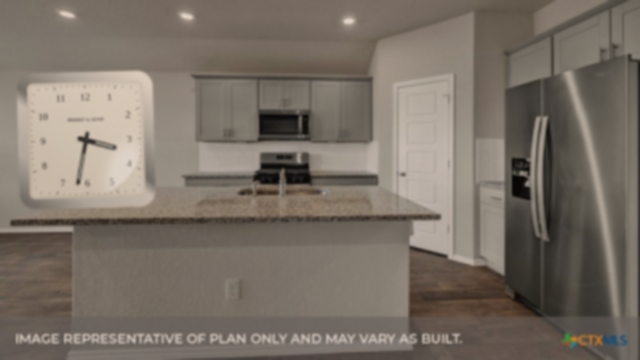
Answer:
3:32
